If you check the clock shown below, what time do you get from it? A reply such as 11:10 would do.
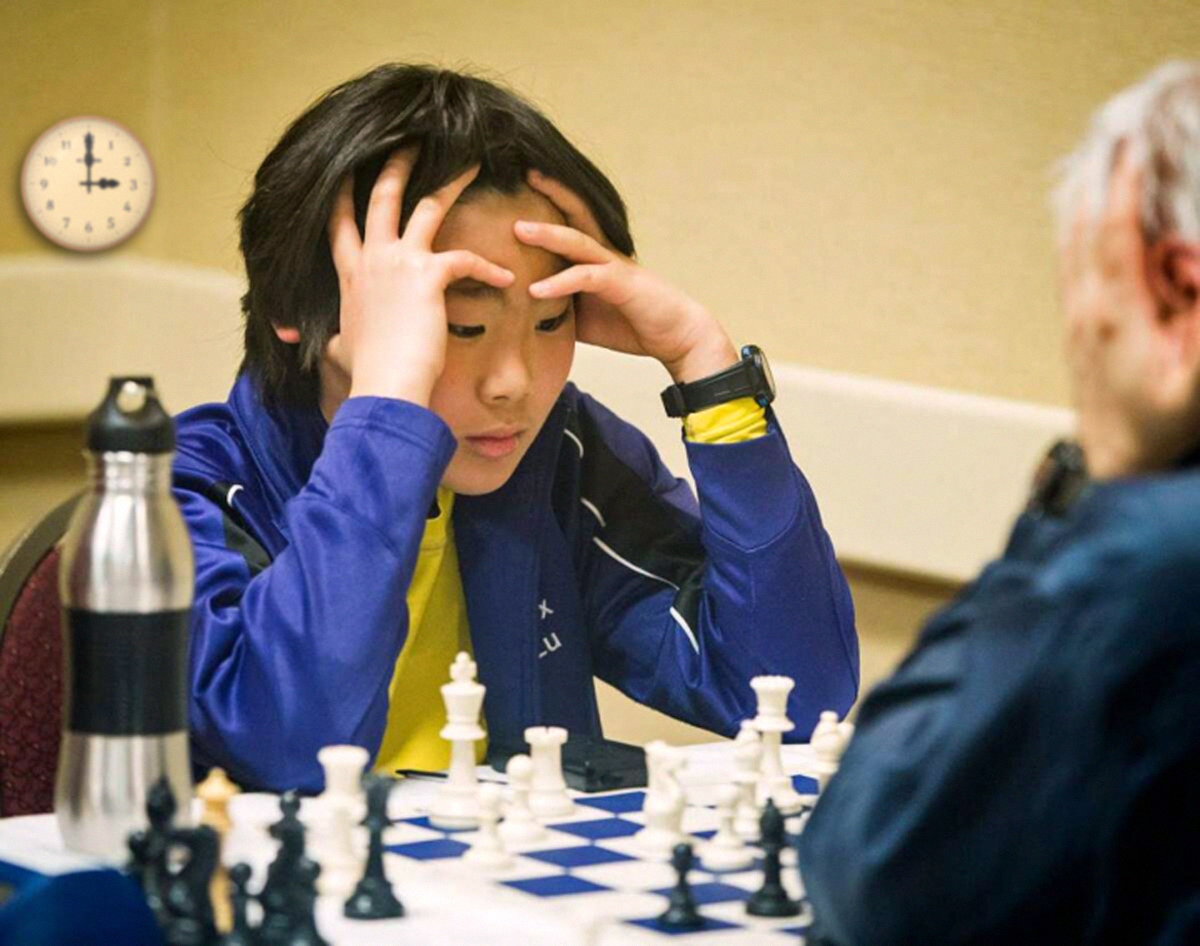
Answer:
3:00
